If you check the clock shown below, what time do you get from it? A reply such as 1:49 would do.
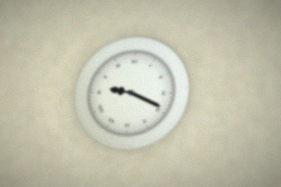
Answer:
9:19
